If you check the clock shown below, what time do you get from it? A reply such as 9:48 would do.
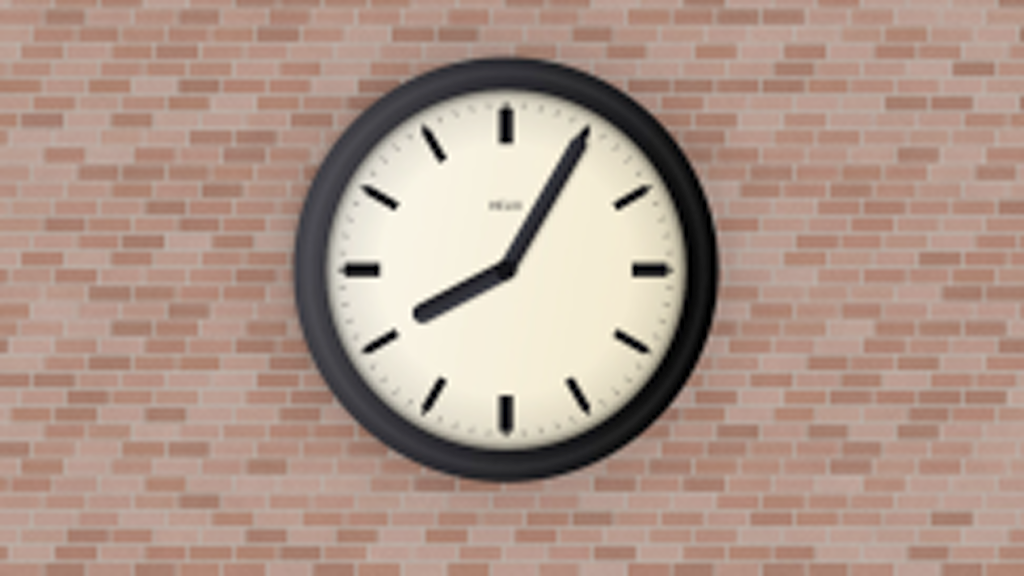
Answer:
8:05
